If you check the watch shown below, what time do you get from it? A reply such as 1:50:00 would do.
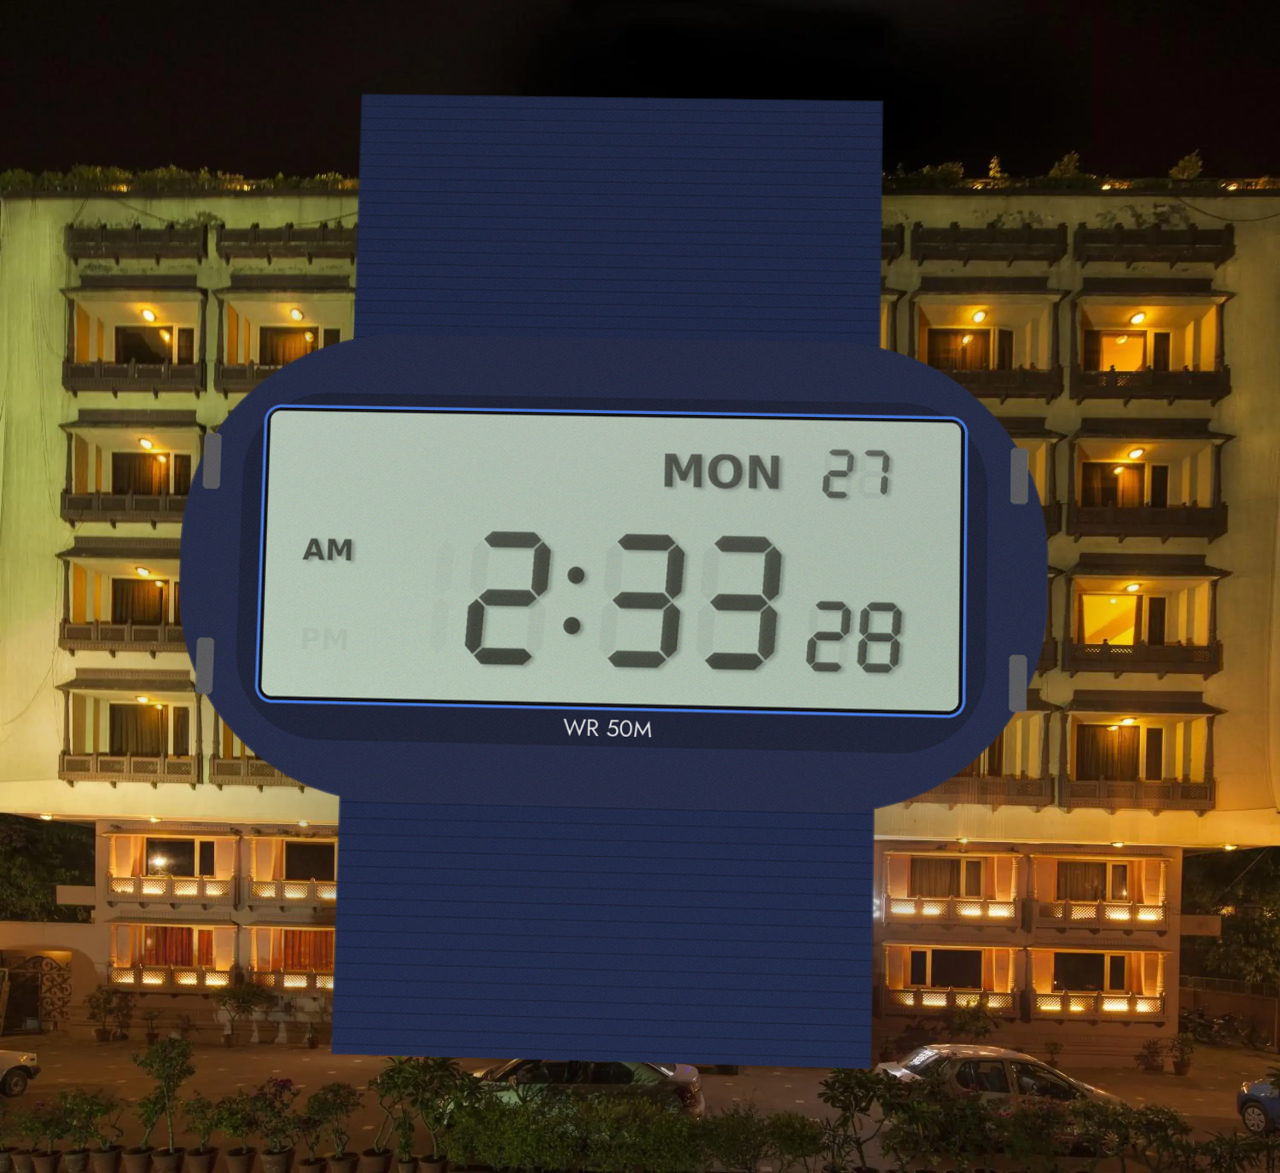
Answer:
2:33:28
